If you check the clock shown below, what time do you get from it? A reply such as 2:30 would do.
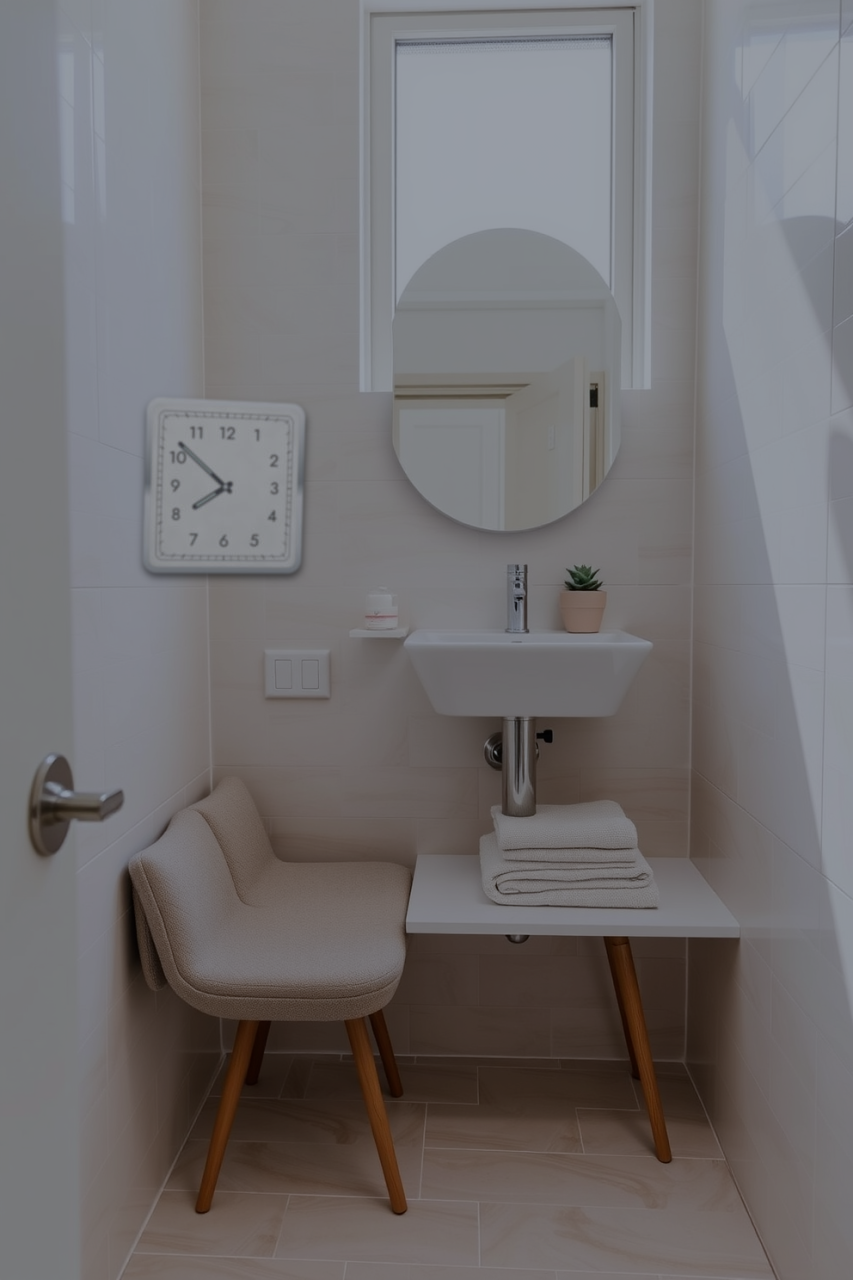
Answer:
7:52
